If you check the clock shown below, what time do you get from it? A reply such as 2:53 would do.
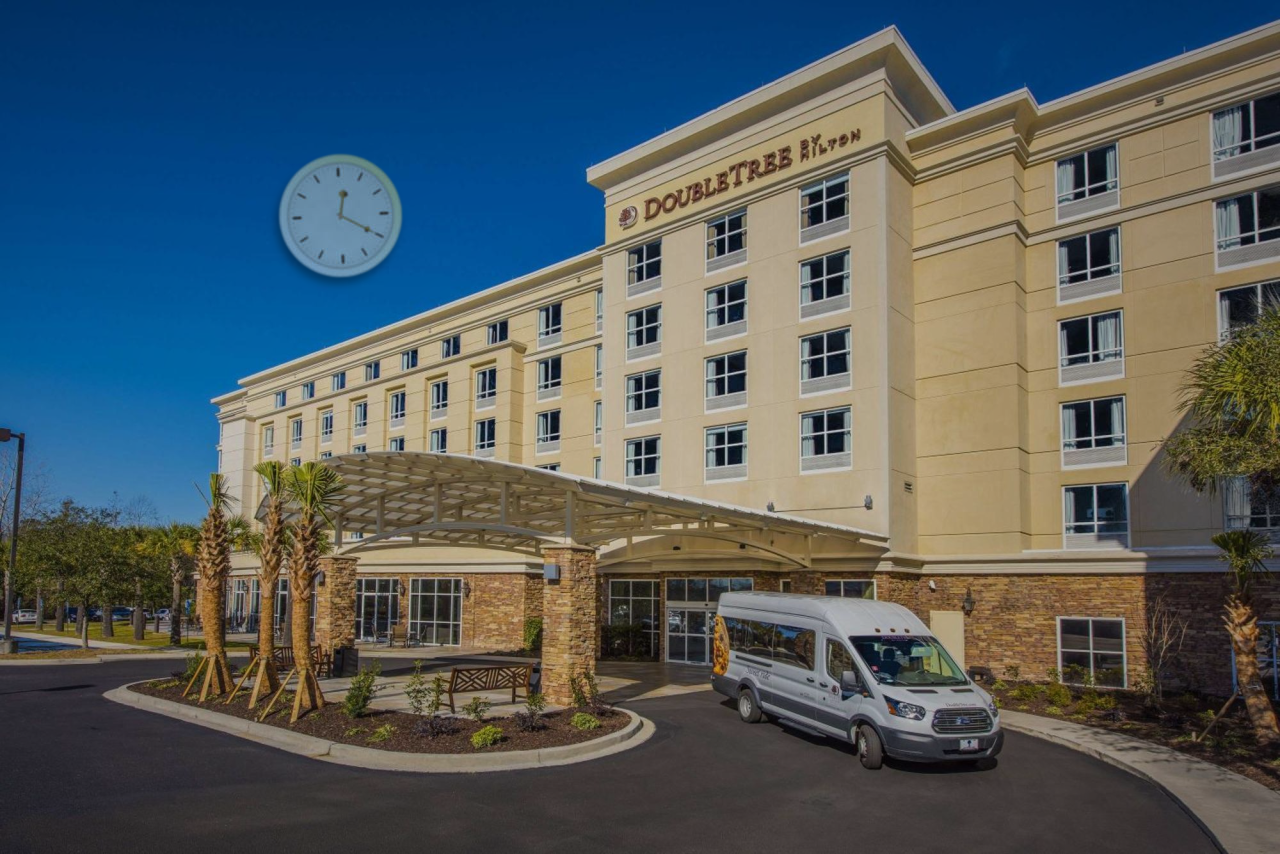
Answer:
12:20
